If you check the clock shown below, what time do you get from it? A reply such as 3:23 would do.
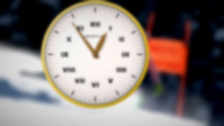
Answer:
12:54
